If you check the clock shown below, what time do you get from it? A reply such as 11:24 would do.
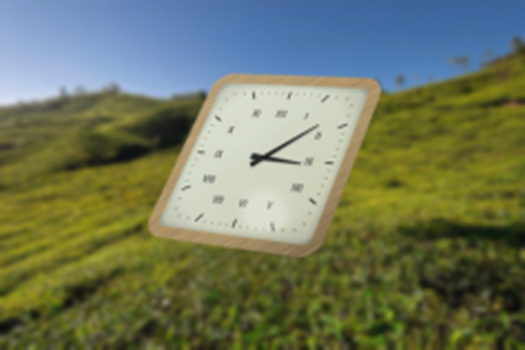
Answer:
3:08
